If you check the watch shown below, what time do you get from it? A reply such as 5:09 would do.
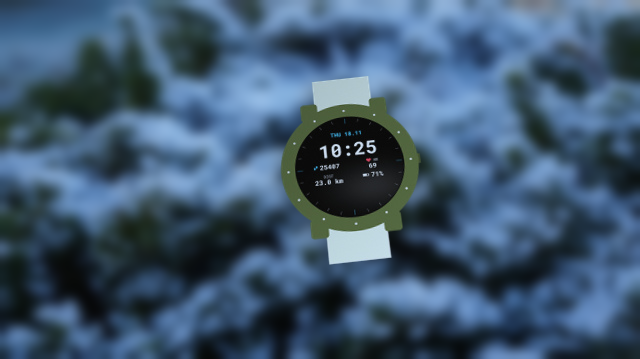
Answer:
10:25
